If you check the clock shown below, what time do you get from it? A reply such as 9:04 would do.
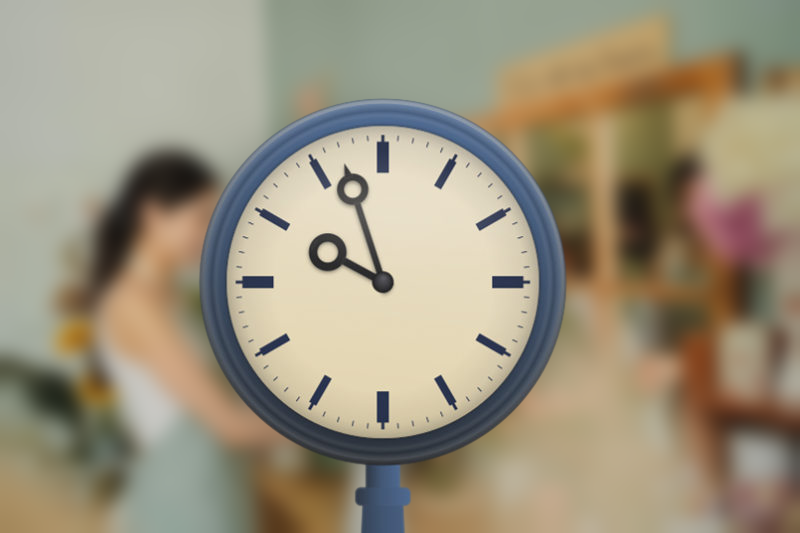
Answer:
9:57
